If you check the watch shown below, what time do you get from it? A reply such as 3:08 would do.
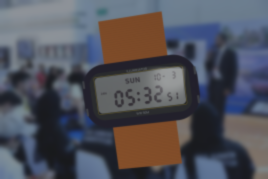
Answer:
5:32
